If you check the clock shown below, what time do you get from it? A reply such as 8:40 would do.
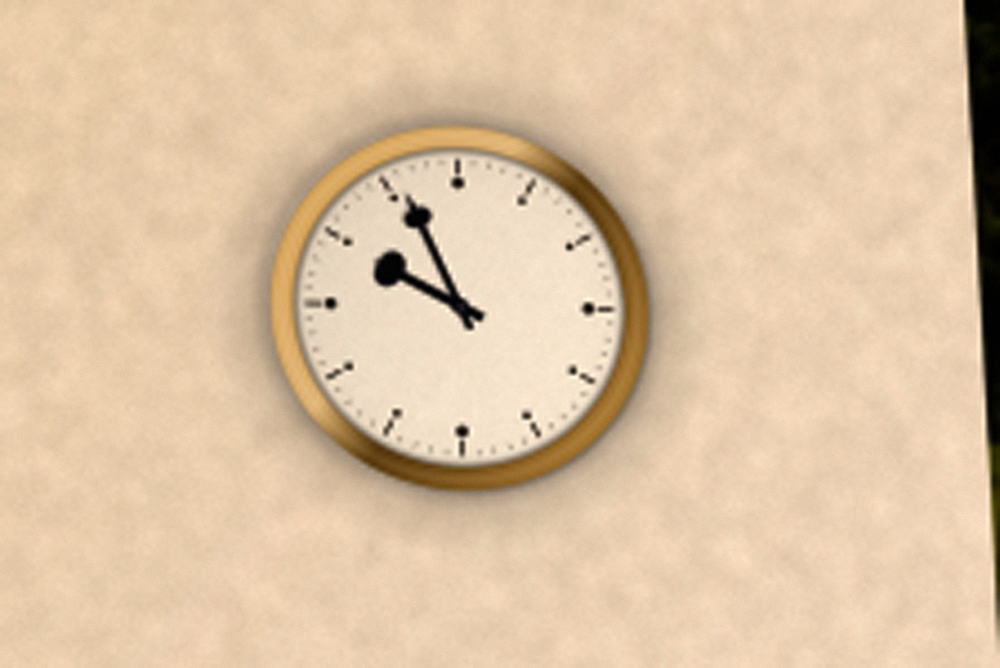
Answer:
9:56
